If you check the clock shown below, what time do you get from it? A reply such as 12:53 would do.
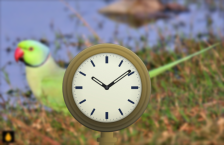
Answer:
10:09
